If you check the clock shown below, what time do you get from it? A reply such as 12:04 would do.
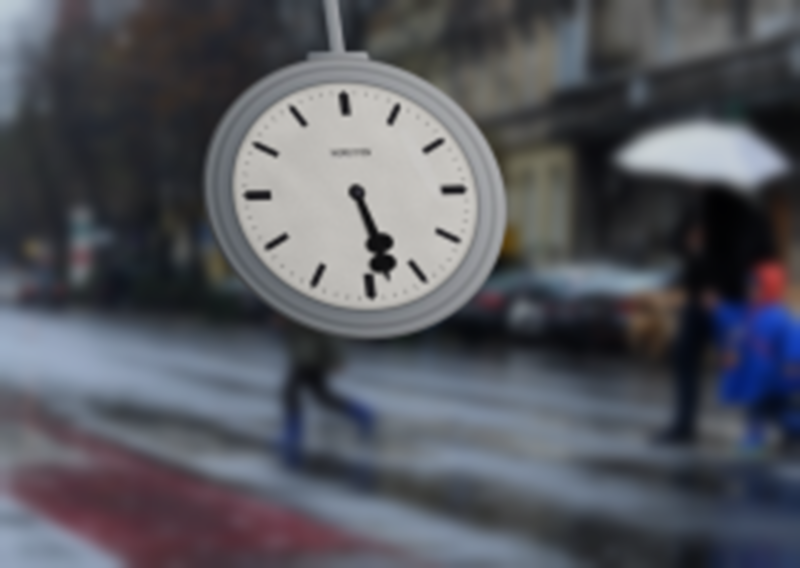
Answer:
5:28
